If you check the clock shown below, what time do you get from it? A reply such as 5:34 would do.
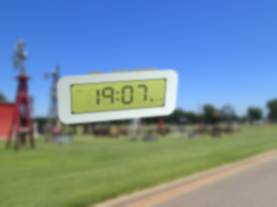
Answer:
19:07
